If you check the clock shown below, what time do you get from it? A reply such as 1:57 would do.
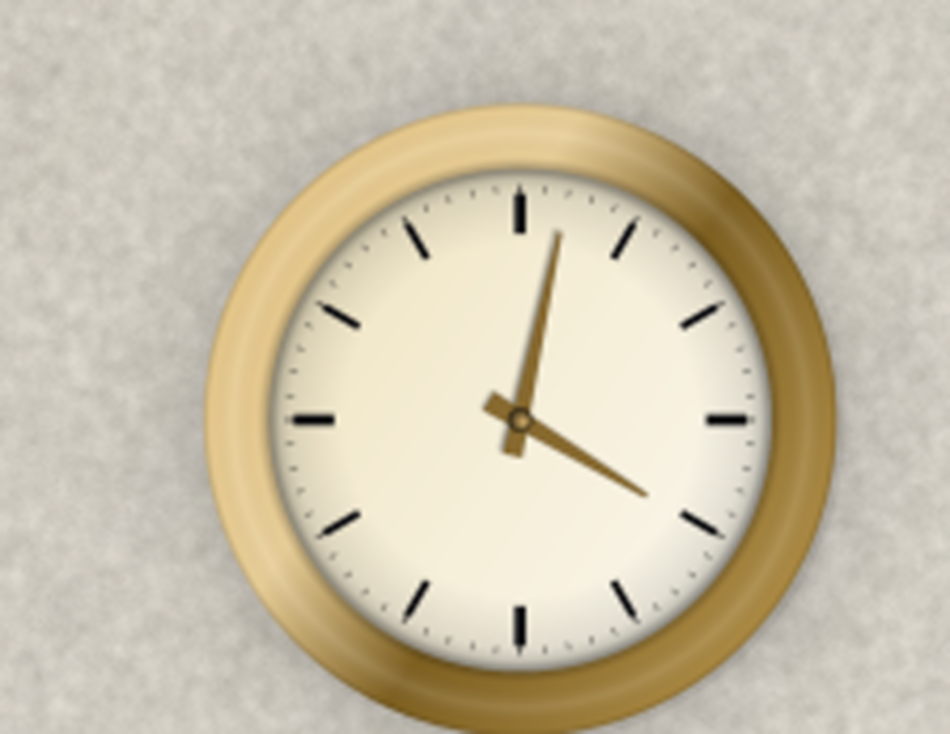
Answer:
4:02
